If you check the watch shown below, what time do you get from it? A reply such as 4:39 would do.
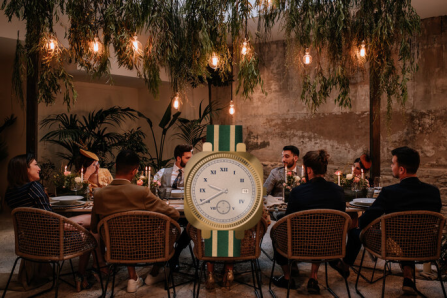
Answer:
9:40
